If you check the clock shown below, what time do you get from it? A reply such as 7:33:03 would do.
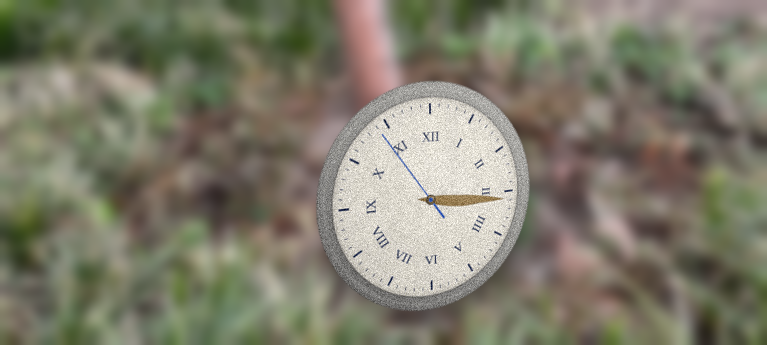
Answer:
3:15:54
